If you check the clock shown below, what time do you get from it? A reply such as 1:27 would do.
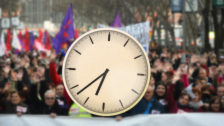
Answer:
6:38
